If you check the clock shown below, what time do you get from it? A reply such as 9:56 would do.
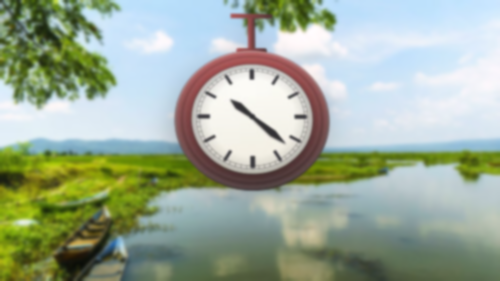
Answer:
10:22
